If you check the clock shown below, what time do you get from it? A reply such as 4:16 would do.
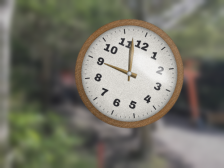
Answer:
8:57
